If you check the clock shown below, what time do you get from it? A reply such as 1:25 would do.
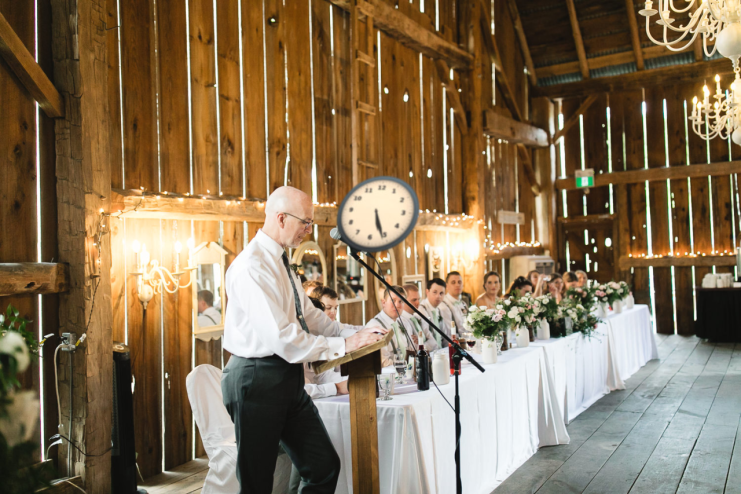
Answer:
5:26
